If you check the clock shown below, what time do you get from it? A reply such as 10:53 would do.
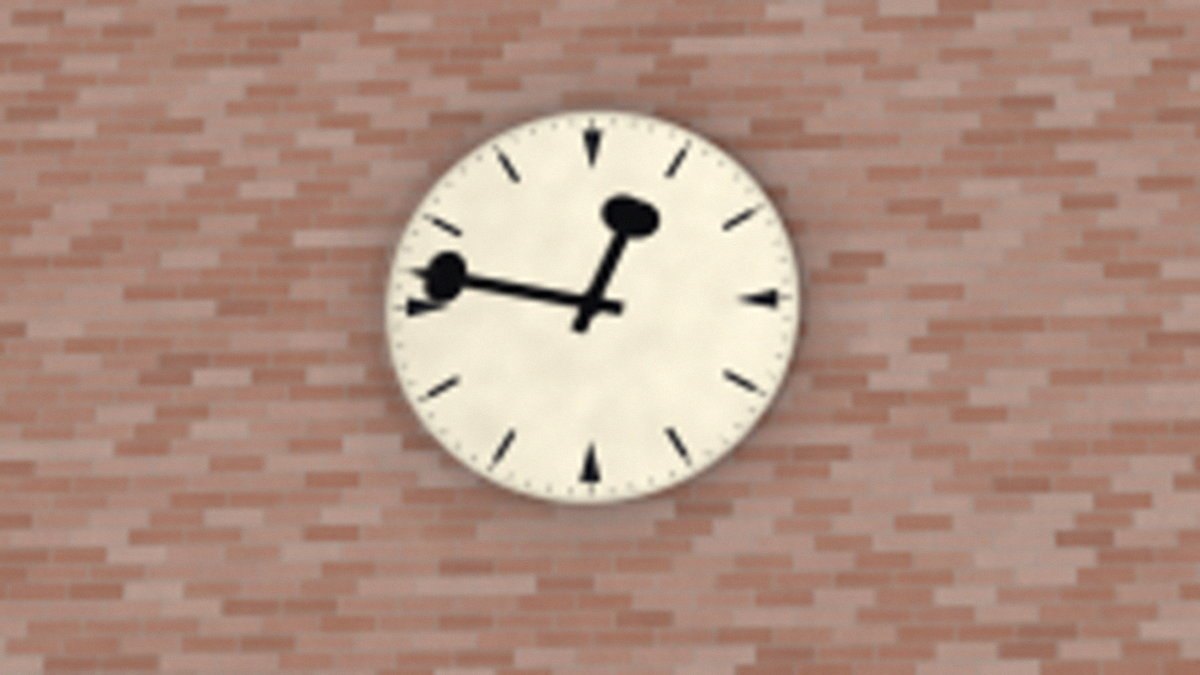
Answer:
12:47
